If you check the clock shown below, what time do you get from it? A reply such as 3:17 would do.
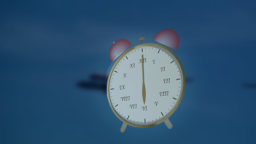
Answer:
6:00
